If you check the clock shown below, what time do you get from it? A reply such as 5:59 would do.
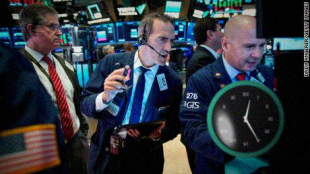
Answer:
12:25
